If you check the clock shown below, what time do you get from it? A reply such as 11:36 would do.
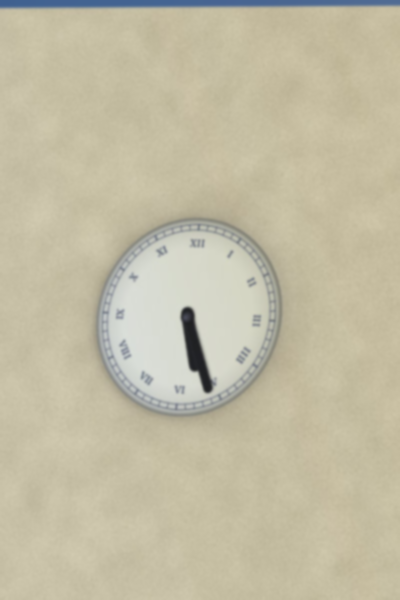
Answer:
5:26
